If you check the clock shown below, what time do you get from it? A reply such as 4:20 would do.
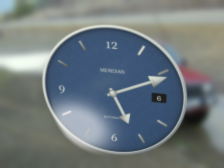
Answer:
5:11
